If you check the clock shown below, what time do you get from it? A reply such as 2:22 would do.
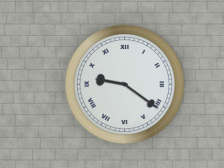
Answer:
9:21
